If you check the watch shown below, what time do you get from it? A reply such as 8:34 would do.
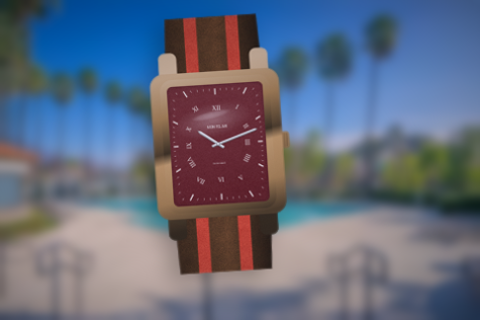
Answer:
10:12
